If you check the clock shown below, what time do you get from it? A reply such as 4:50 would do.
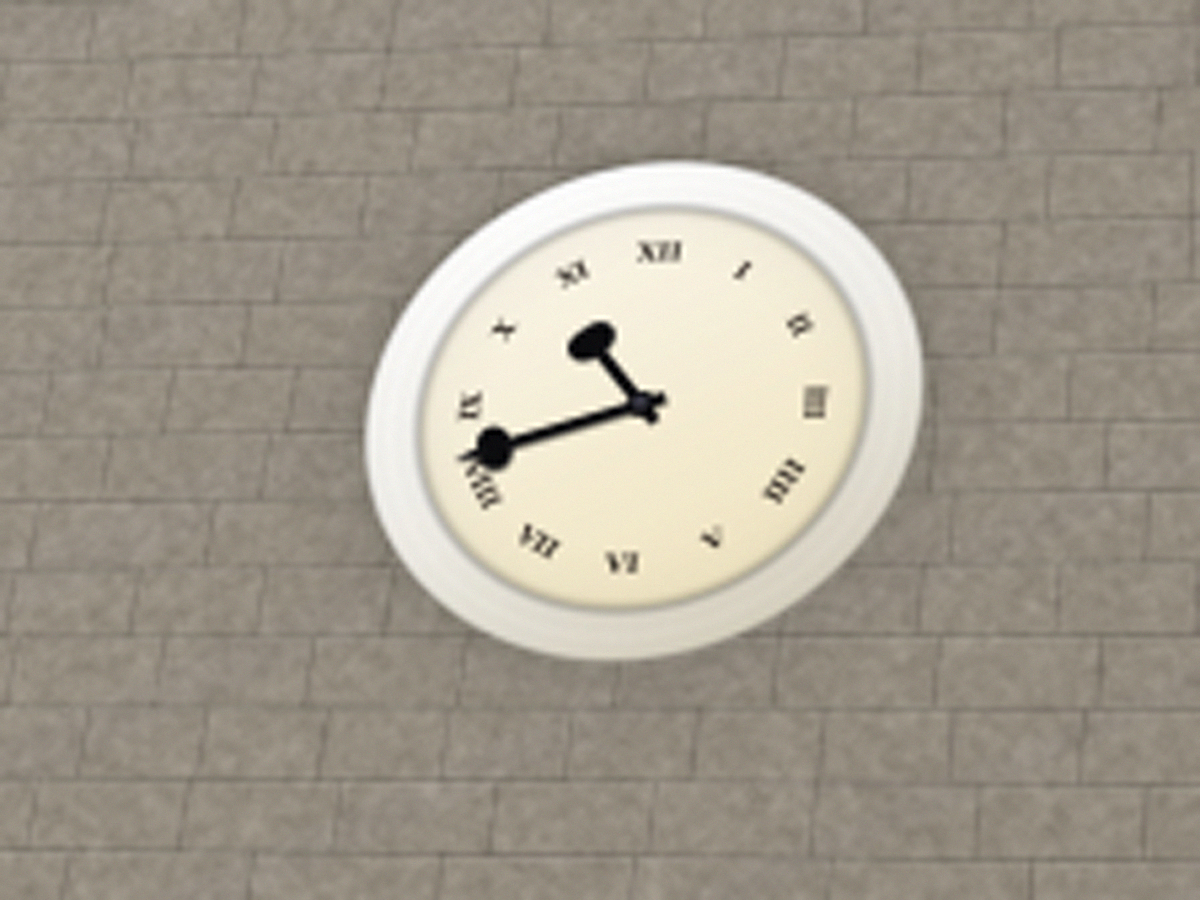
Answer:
10:42
